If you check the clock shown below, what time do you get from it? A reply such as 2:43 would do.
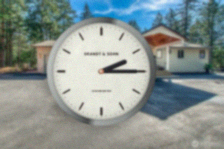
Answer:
2:15
